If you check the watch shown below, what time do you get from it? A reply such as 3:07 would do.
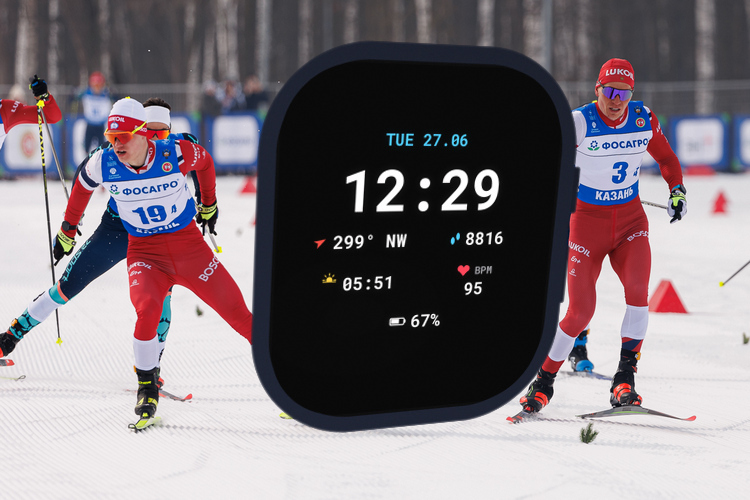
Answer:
12:29
